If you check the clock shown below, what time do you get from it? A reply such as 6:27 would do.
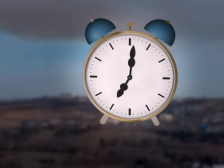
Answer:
7:01
